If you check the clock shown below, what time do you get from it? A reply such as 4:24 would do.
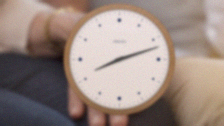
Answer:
8:12
